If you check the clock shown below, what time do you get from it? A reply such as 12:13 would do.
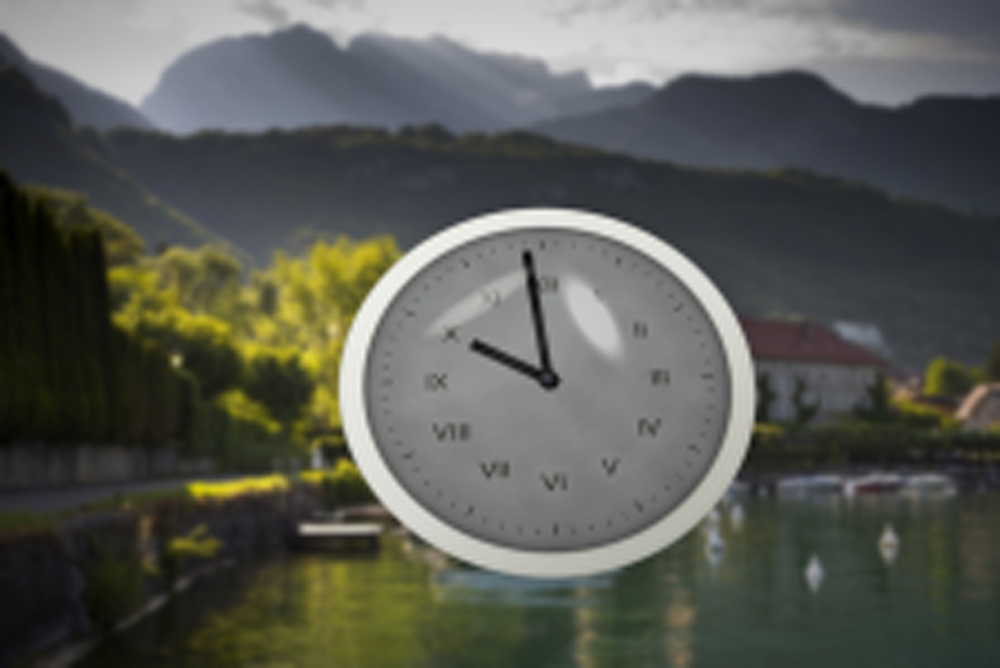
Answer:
9:59
